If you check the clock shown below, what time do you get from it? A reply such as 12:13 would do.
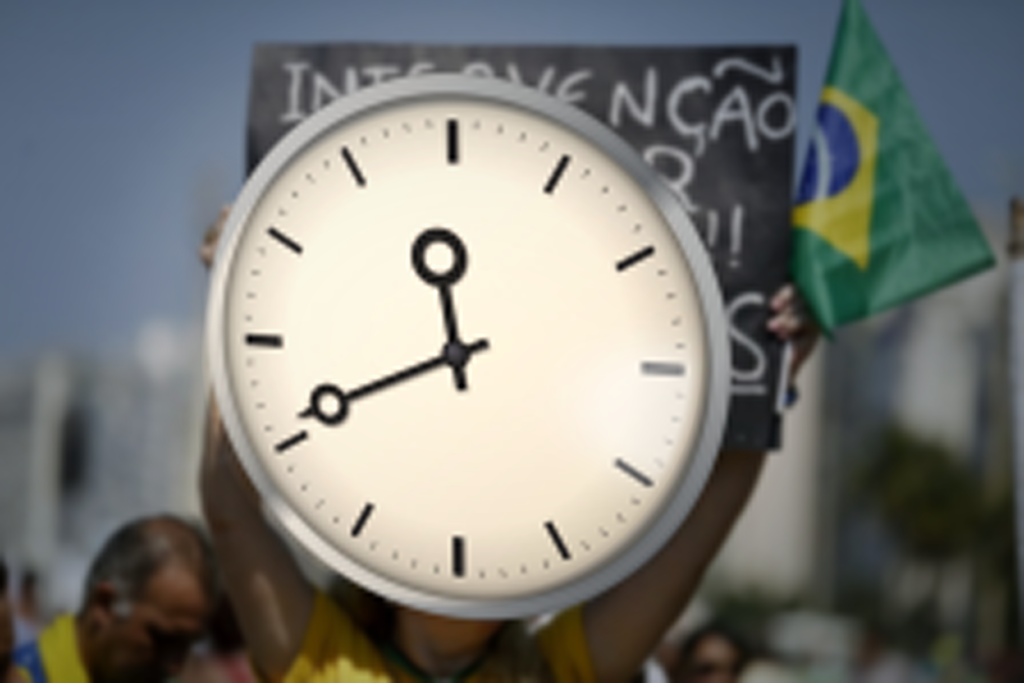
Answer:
11:41
